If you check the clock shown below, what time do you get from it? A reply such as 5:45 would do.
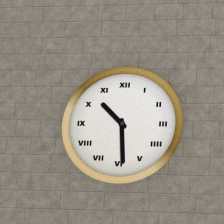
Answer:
10:29
